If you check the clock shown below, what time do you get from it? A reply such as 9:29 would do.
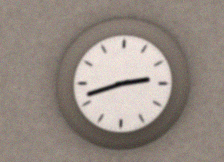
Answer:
2:42
